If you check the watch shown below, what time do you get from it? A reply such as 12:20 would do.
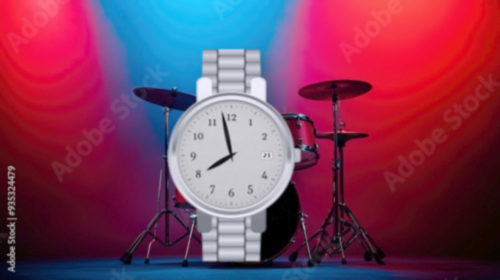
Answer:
7:58
